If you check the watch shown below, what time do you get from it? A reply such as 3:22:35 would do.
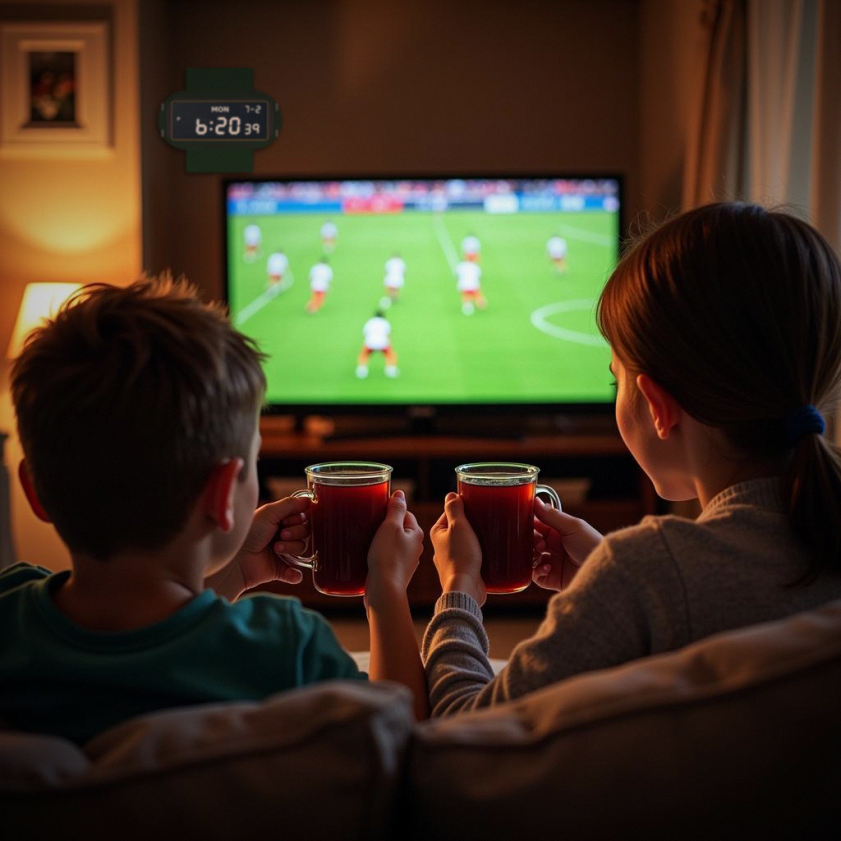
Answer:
6:20:39
